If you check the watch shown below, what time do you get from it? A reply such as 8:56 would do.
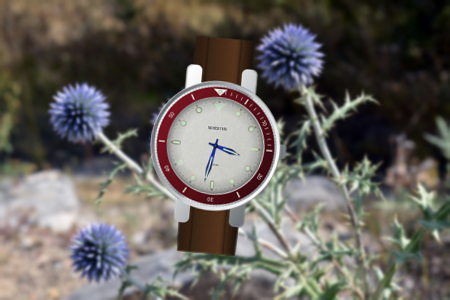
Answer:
3:32
